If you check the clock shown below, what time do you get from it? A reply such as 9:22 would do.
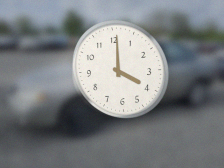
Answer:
4:01
